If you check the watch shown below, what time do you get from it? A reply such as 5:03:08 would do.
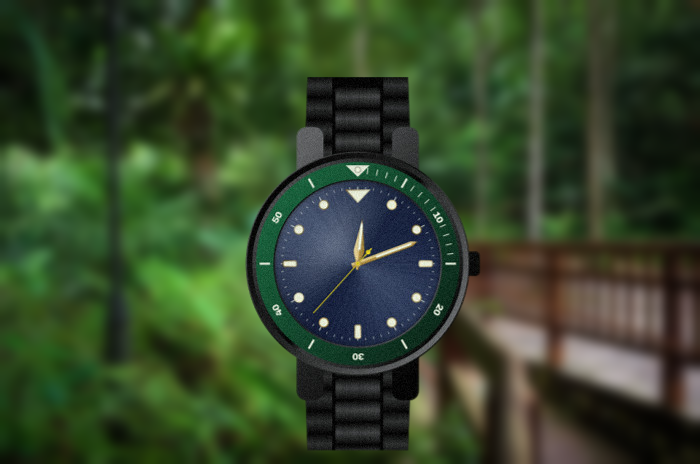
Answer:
12:11:37
